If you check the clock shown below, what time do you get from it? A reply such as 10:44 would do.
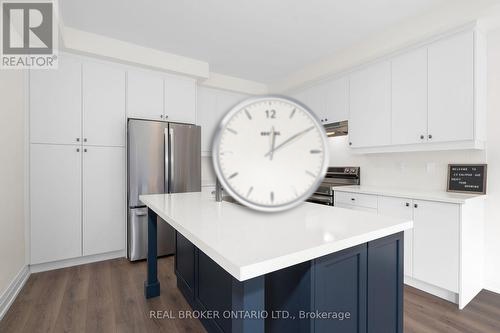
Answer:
12:10
